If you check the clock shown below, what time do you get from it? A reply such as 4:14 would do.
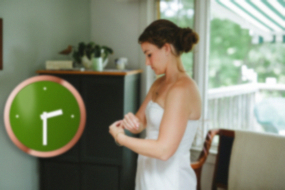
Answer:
2:30
